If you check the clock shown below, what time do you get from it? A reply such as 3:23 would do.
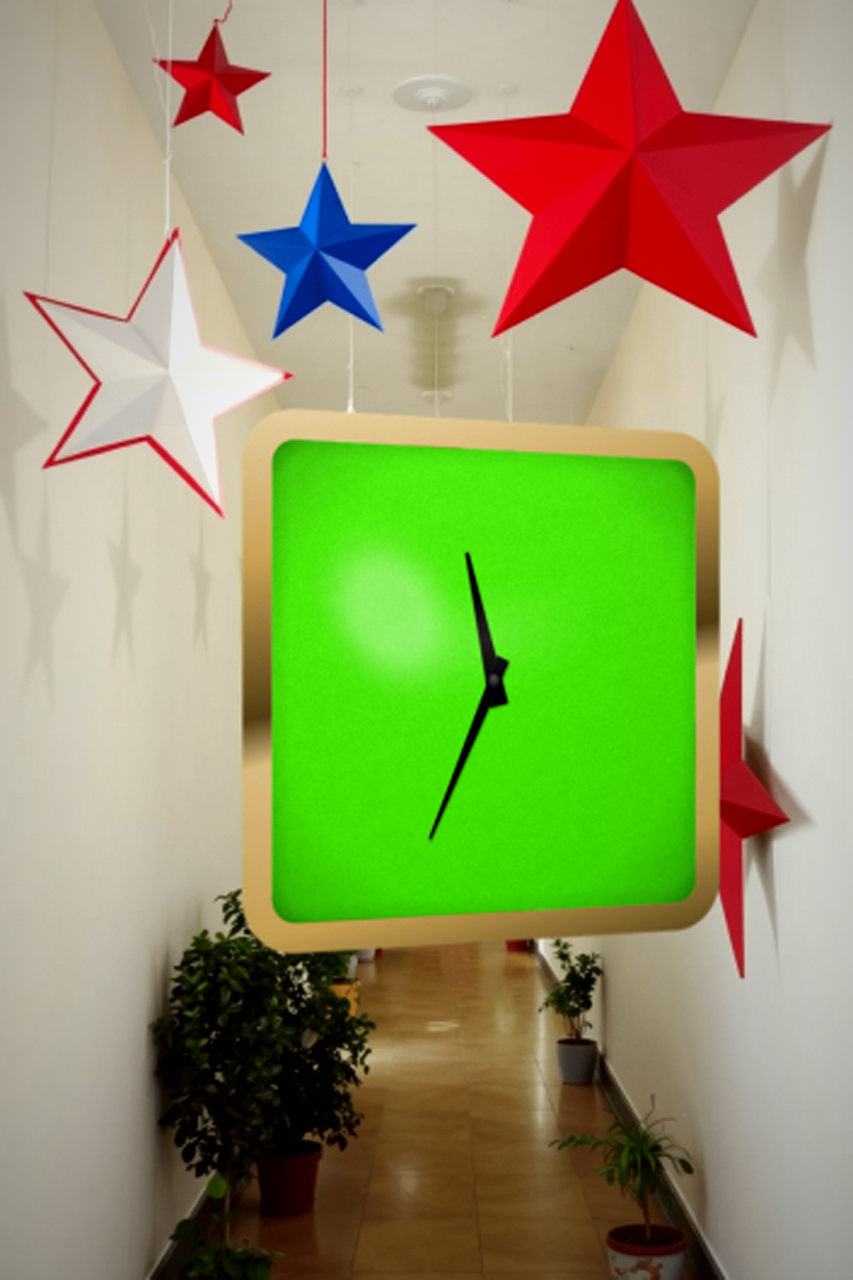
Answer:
11:34
